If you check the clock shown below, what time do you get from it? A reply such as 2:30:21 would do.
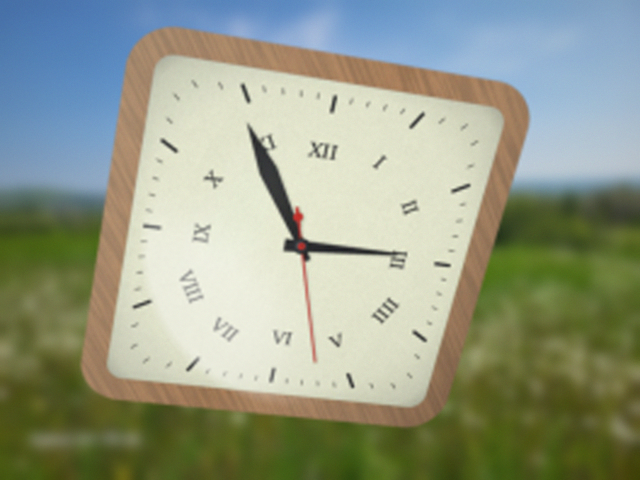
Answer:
2:54:27
